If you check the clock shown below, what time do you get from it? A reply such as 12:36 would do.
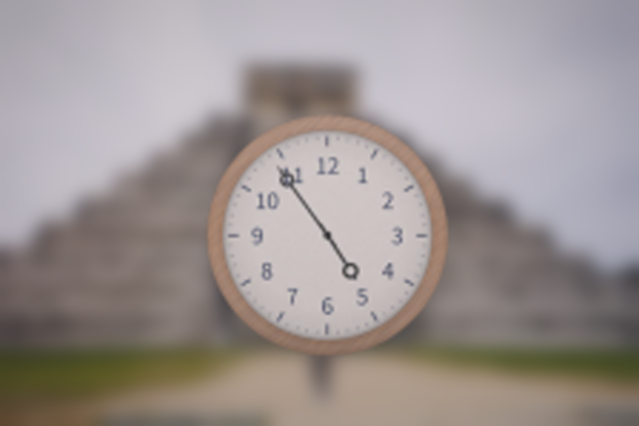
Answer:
4:54
